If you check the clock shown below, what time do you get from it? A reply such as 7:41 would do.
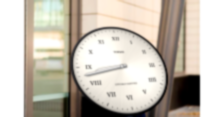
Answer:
8:43
